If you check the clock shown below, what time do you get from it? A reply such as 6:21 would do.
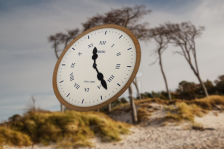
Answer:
11:23
